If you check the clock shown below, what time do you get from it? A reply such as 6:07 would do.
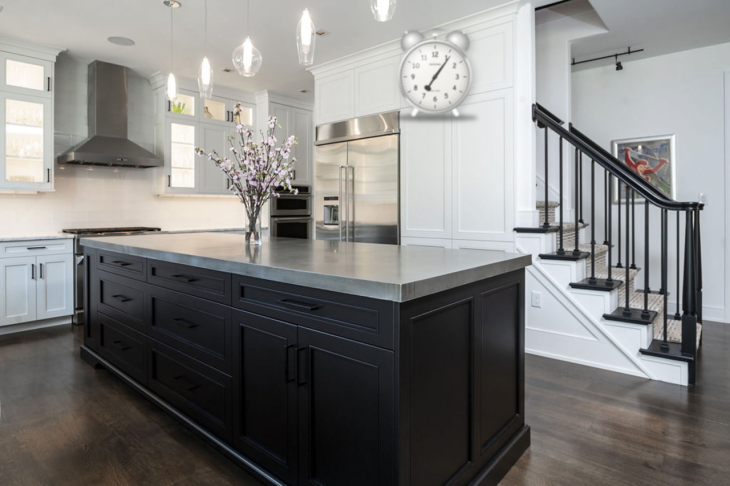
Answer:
7:06
